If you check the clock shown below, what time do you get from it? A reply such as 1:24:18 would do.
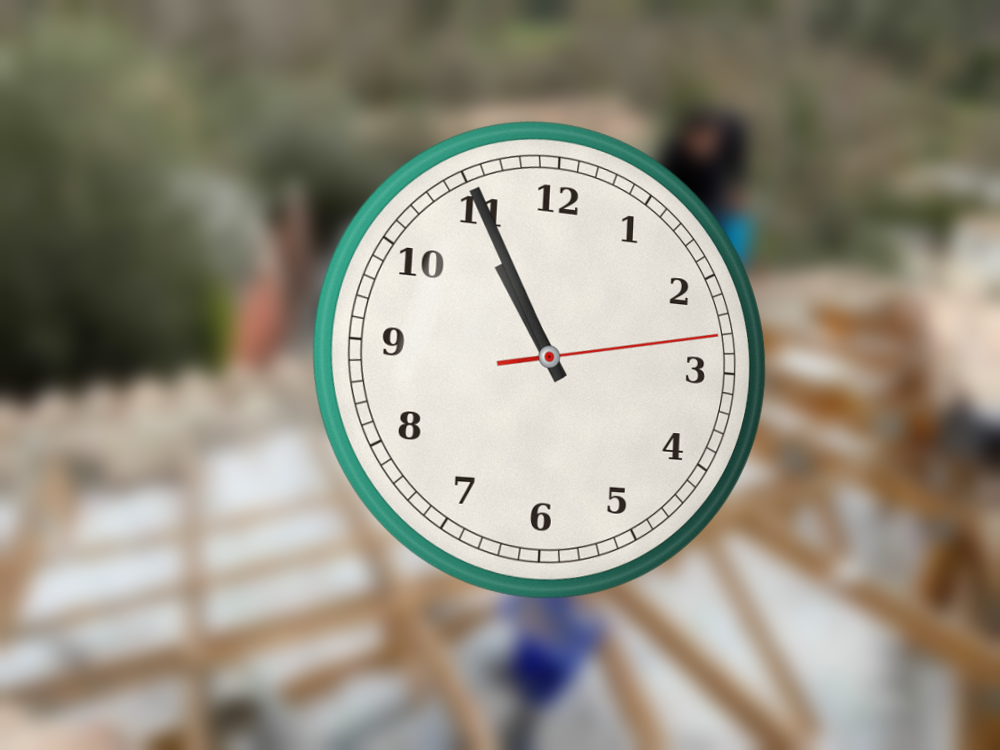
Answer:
10:55:13
